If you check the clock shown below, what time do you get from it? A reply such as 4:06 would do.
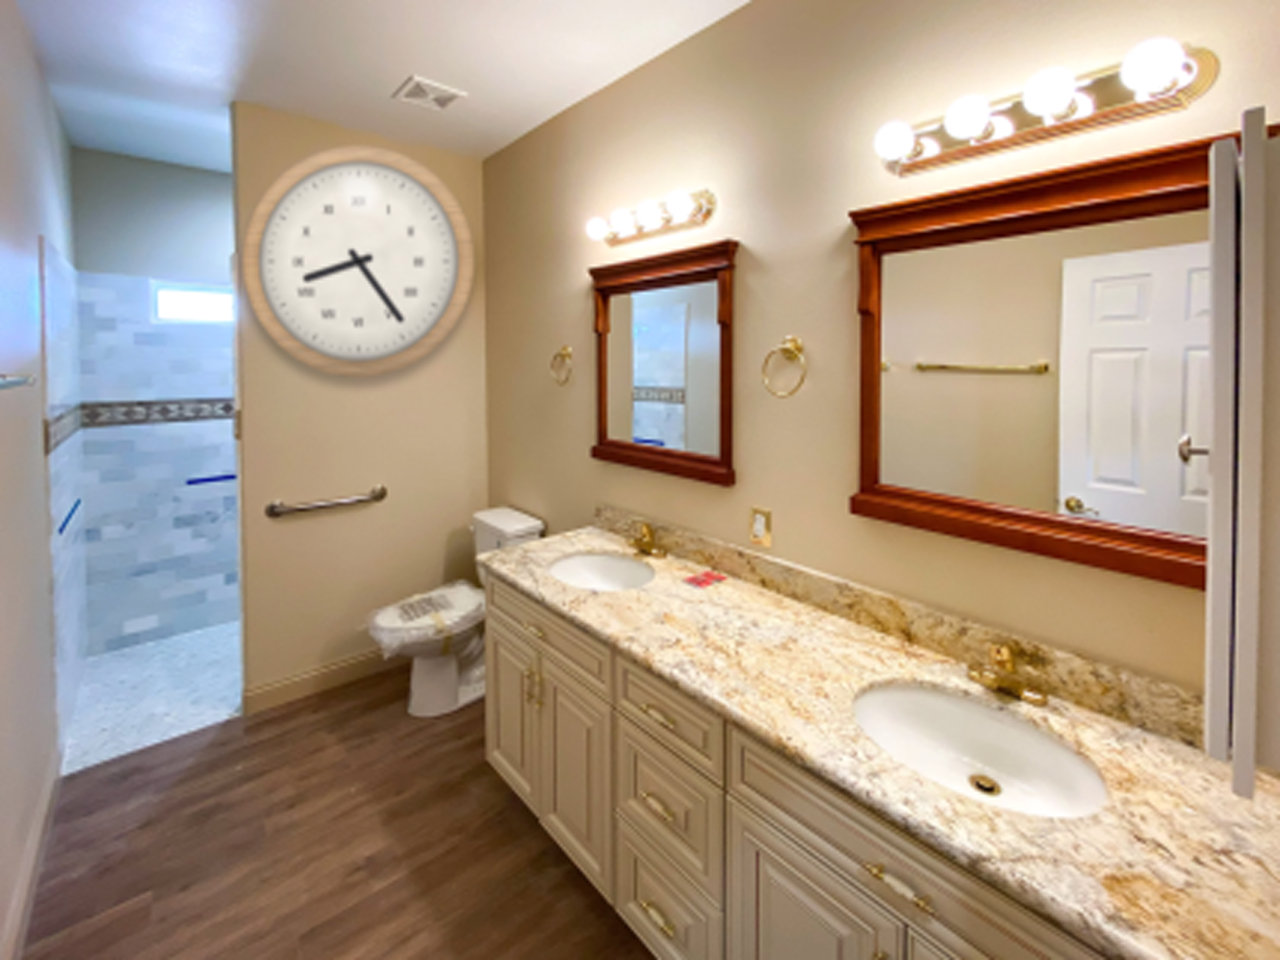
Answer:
8:24
